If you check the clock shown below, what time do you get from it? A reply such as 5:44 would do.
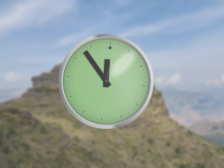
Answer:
11:53
